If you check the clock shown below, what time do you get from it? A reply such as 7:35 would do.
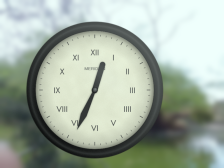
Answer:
12:34
